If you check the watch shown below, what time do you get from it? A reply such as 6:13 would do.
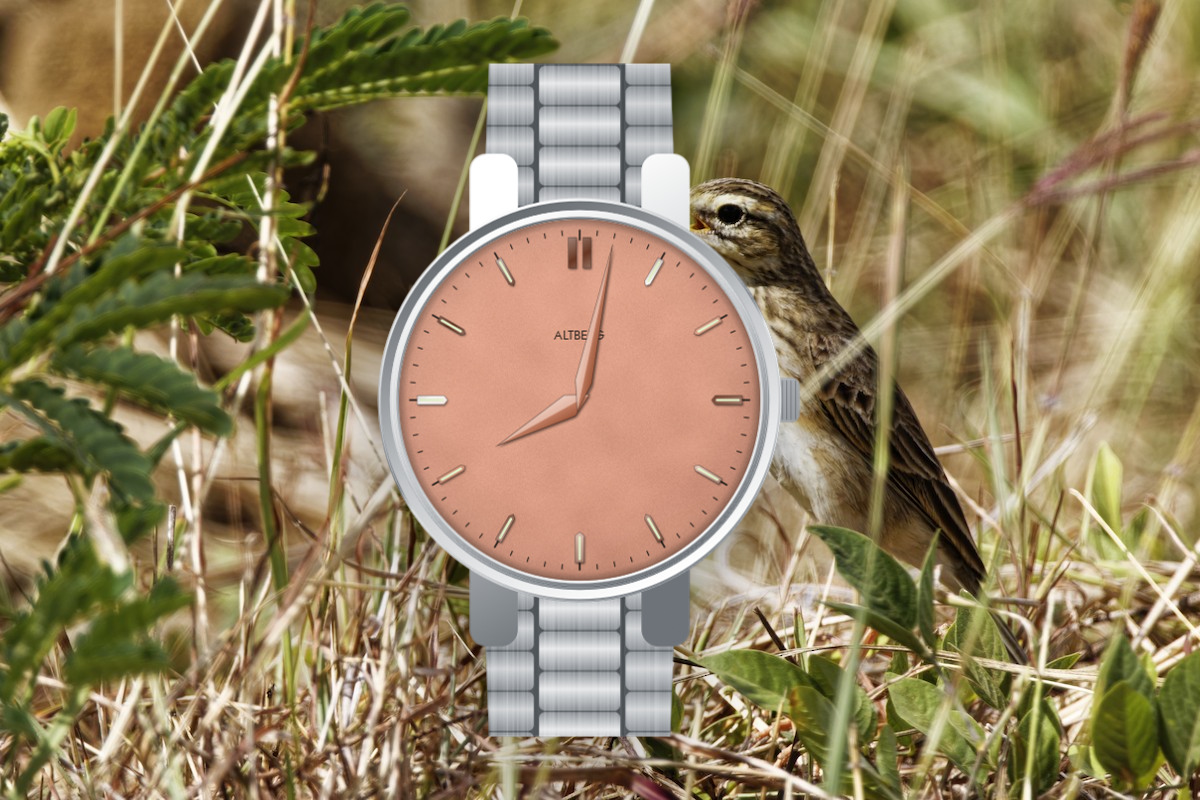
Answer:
8:02
